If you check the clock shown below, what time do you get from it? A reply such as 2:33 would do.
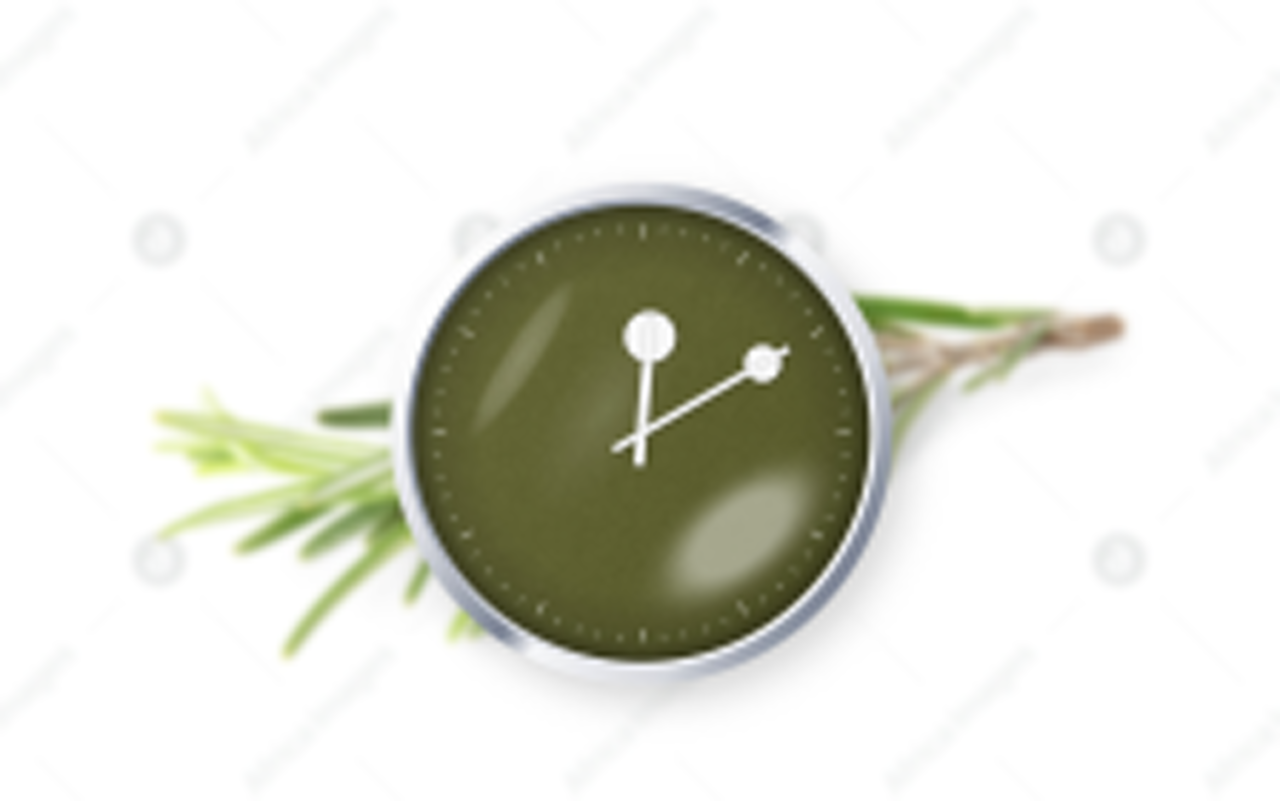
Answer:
12:10
